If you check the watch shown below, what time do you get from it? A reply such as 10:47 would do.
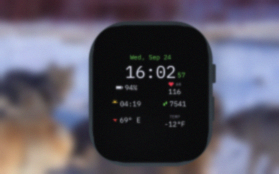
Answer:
16:02
